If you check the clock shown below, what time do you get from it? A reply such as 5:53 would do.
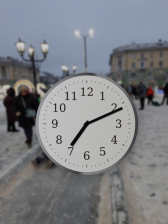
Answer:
7:11
